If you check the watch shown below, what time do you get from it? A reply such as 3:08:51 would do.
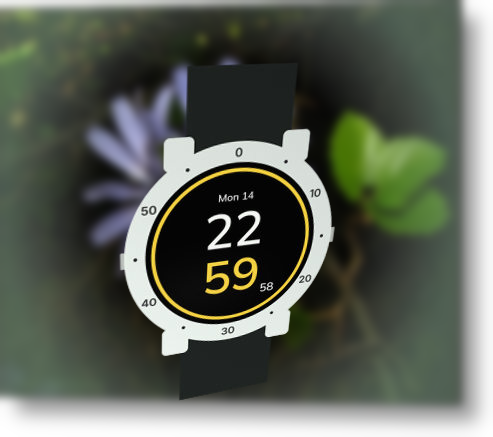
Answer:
22:59:58
